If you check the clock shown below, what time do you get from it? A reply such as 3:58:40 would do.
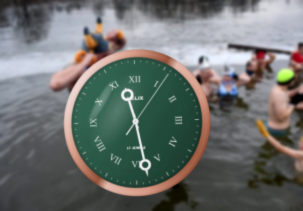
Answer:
11:28:06
